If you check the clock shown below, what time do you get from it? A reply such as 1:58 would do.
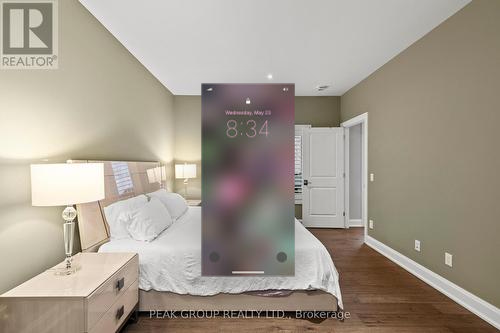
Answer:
8:34
